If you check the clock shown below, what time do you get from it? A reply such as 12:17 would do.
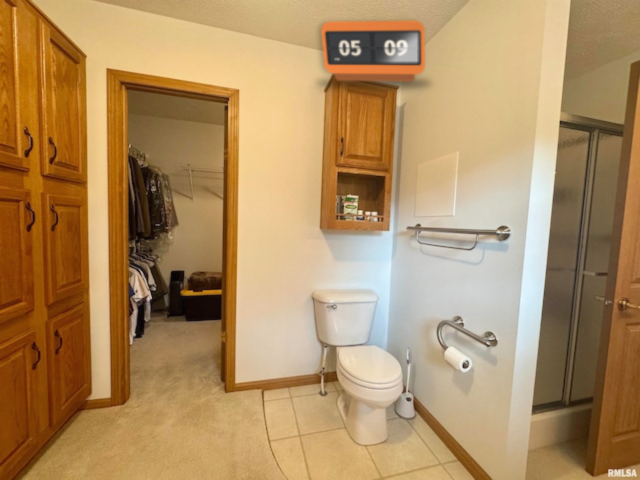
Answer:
5:09
